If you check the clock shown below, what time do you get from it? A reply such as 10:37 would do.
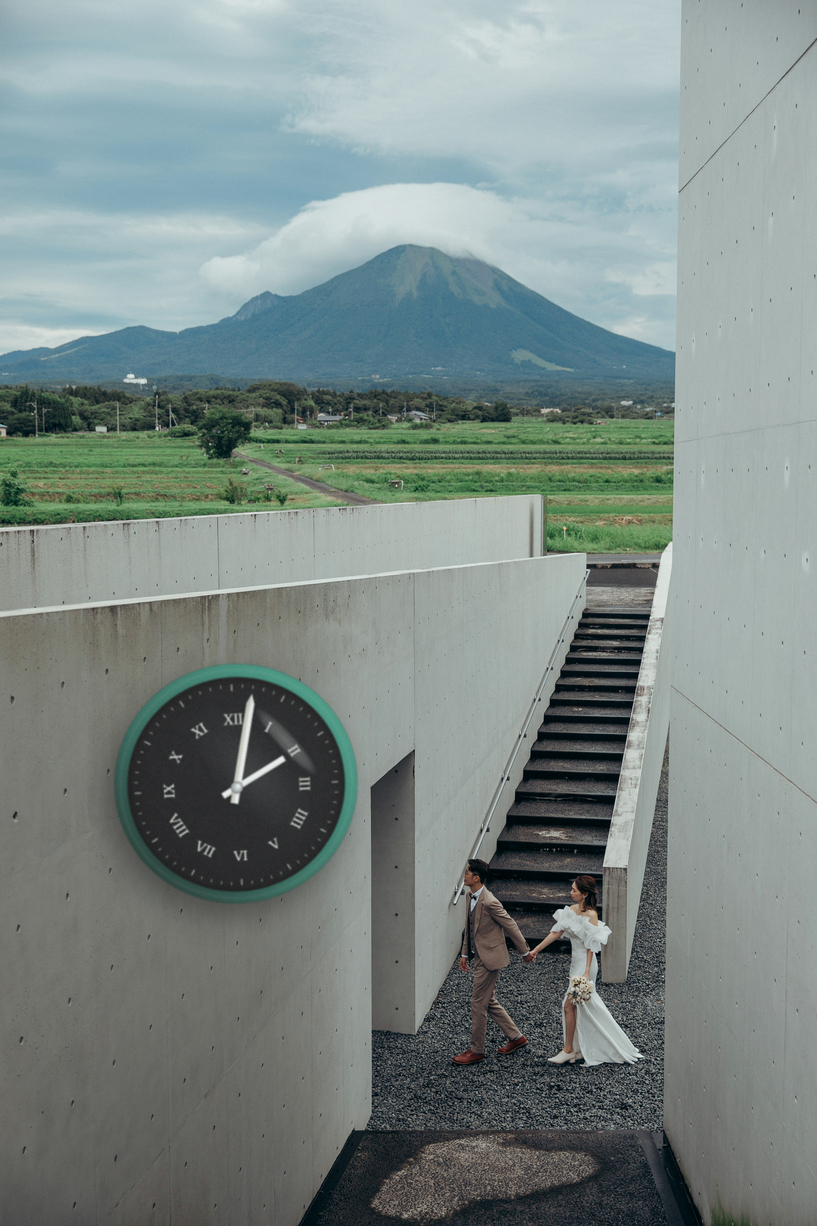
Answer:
2:02
